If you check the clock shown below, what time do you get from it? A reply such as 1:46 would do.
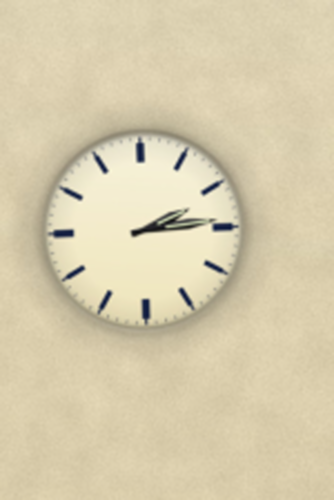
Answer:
2:14
